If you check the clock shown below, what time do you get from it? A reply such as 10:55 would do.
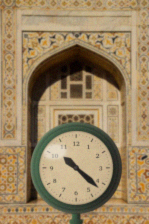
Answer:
10:22
